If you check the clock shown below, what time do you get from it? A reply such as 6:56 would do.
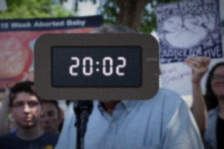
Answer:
20:02
